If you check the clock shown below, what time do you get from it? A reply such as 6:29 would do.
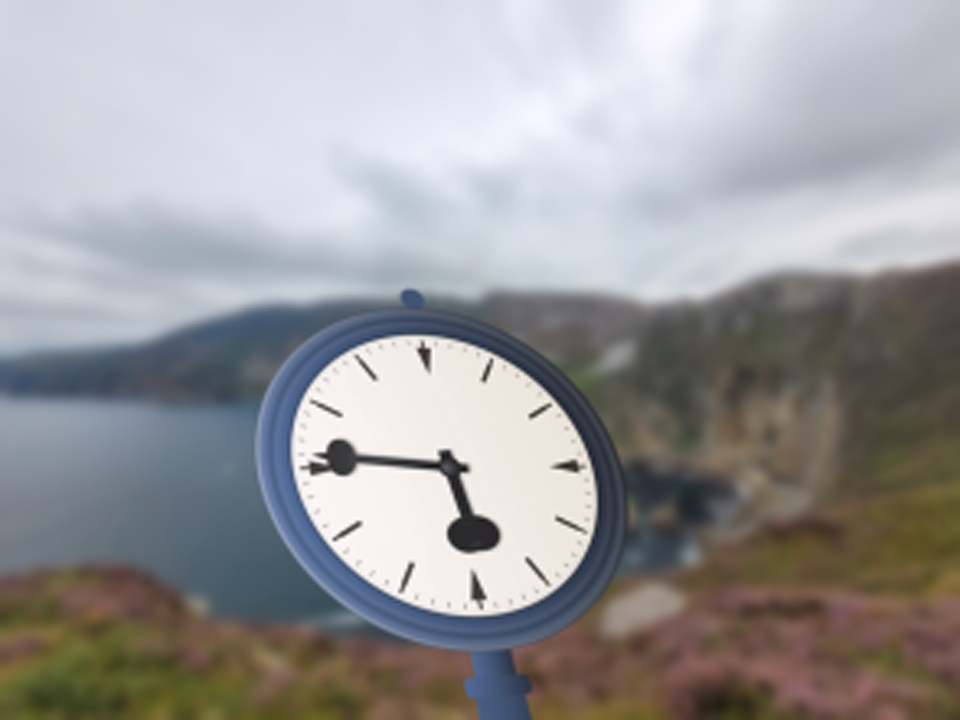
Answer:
5:46
